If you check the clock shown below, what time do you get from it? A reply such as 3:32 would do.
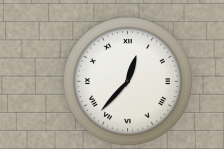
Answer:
12:37
